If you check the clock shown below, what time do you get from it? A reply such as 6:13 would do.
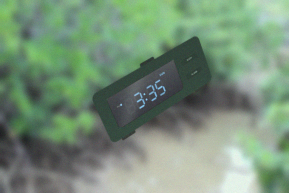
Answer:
3:35
